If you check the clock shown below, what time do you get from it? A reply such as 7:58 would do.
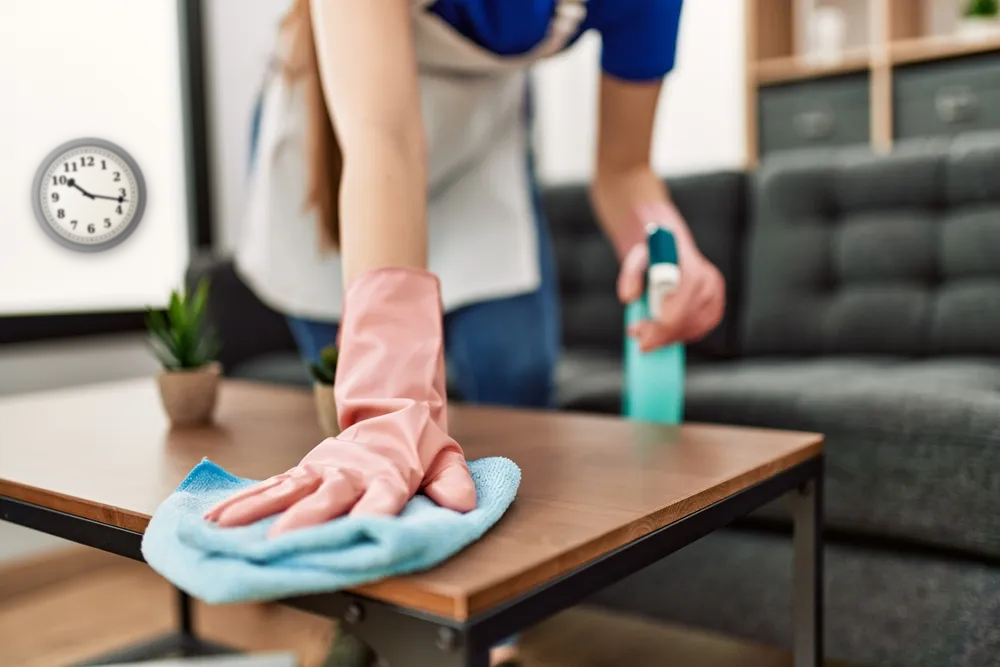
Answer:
10:17
